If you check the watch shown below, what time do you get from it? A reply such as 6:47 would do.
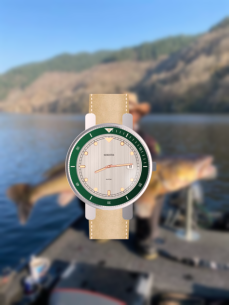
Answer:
8:14
